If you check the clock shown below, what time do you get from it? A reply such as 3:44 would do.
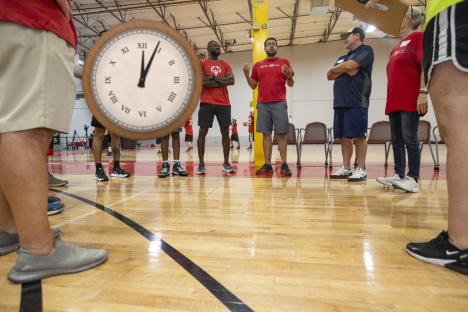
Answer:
12:04
